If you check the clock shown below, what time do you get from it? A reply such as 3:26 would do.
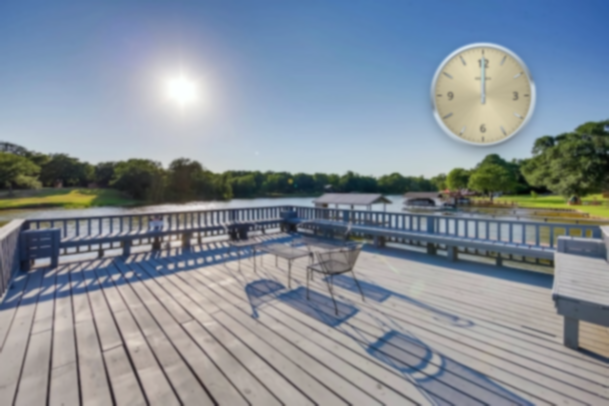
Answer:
12:00
